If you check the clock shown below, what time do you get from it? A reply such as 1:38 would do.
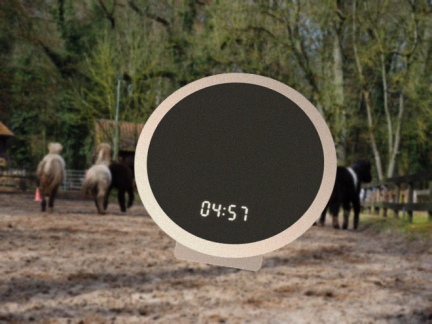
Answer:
4:57
